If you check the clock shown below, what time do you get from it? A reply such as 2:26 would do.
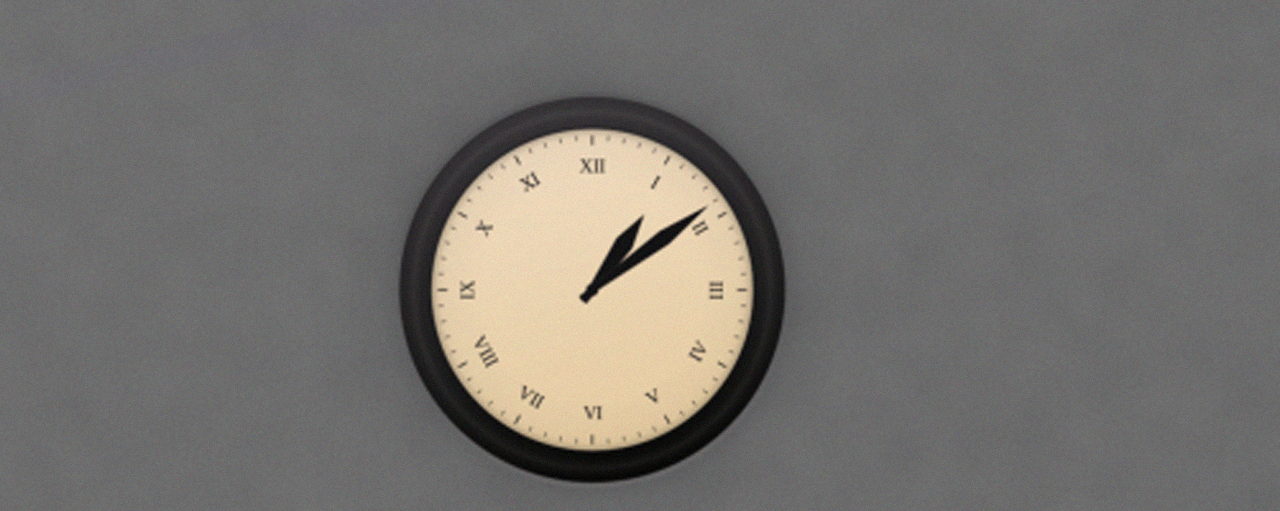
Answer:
1:09
